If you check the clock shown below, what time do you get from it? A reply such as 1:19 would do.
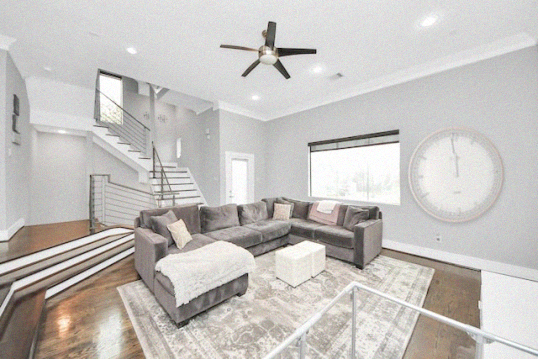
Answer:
11:59
